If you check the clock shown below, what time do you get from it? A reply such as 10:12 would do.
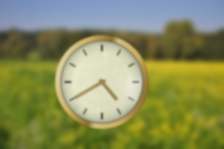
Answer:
4:40
